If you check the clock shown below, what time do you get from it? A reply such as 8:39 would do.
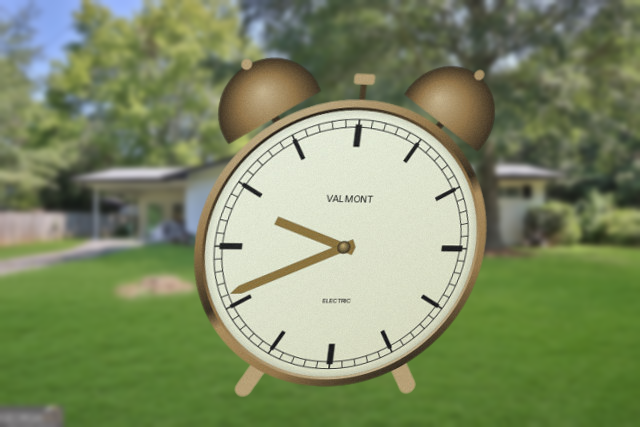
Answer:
9:41
